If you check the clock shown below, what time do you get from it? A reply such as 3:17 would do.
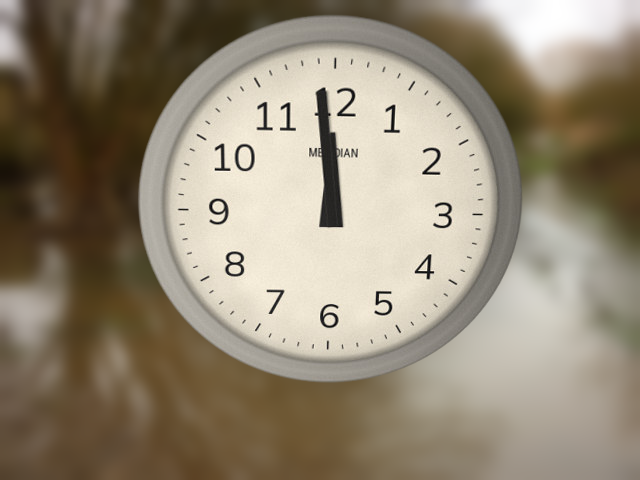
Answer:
11:59
